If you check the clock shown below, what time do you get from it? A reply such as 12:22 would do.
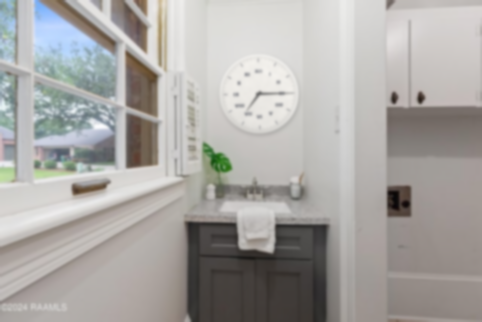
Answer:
7:15
